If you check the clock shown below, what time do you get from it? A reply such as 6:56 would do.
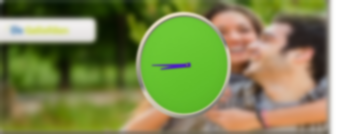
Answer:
8:45
